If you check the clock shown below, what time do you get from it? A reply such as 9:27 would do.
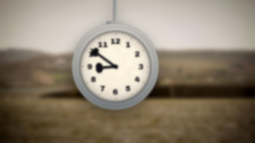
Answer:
8:51
